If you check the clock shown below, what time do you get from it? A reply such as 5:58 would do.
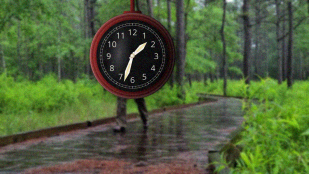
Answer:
1:33
